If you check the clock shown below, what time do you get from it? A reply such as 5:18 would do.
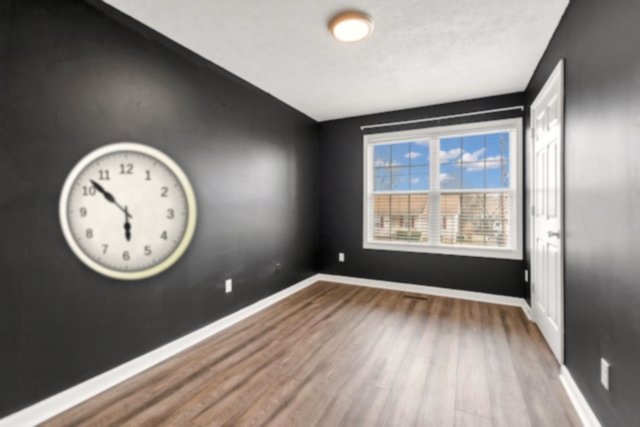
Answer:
5:52
